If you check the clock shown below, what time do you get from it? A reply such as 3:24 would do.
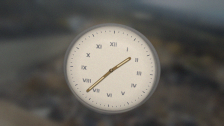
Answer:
1:37
